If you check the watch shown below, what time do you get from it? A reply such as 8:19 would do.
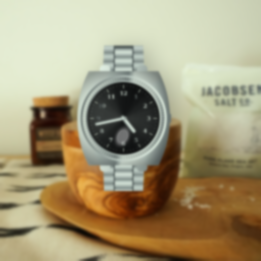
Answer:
4:43
